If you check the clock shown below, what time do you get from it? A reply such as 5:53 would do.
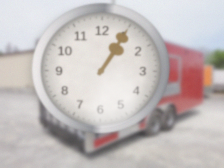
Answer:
1:05
